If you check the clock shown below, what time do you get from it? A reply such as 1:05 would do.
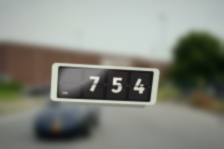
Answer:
7:54
